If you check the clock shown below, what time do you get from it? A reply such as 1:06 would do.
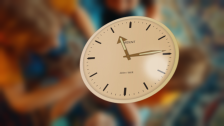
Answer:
11:14
